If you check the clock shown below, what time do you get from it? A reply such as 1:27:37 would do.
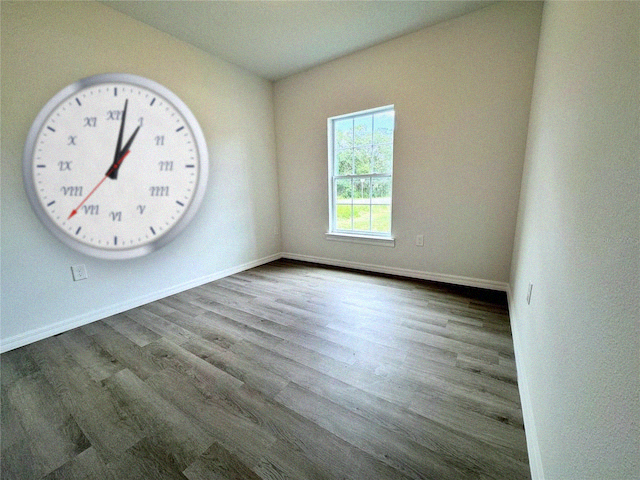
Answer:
1:01:37
